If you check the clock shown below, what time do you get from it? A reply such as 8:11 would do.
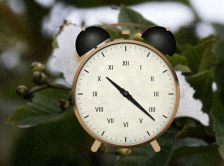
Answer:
10:22
